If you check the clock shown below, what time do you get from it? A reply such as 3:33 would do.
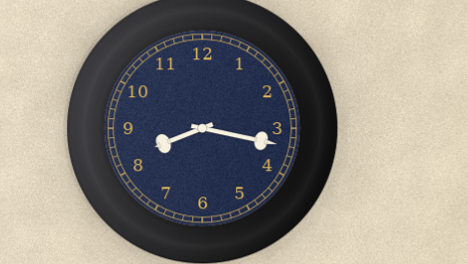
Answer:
8:17
